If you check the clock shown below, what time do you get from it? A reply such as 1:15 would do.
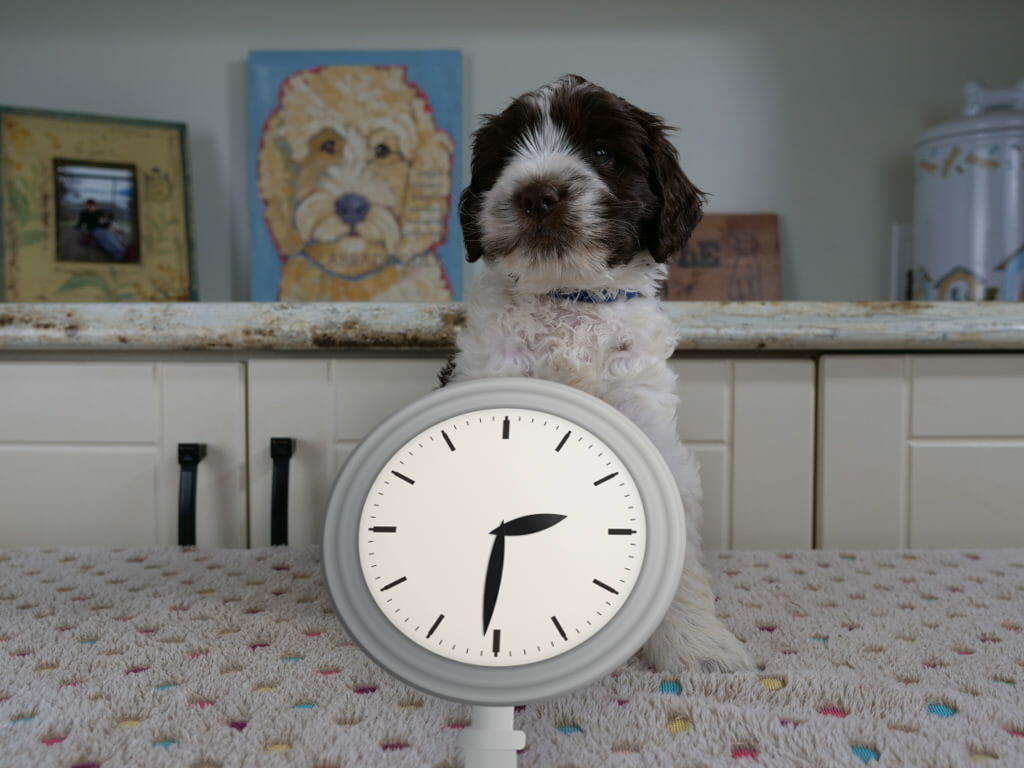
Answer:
2:31
